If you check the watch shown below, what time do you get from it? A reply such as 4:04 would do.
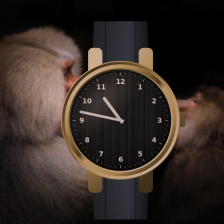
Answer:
10:47
